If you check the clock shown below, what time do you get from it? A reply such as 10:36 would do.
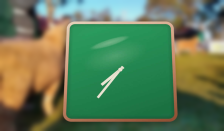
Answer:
7:36
